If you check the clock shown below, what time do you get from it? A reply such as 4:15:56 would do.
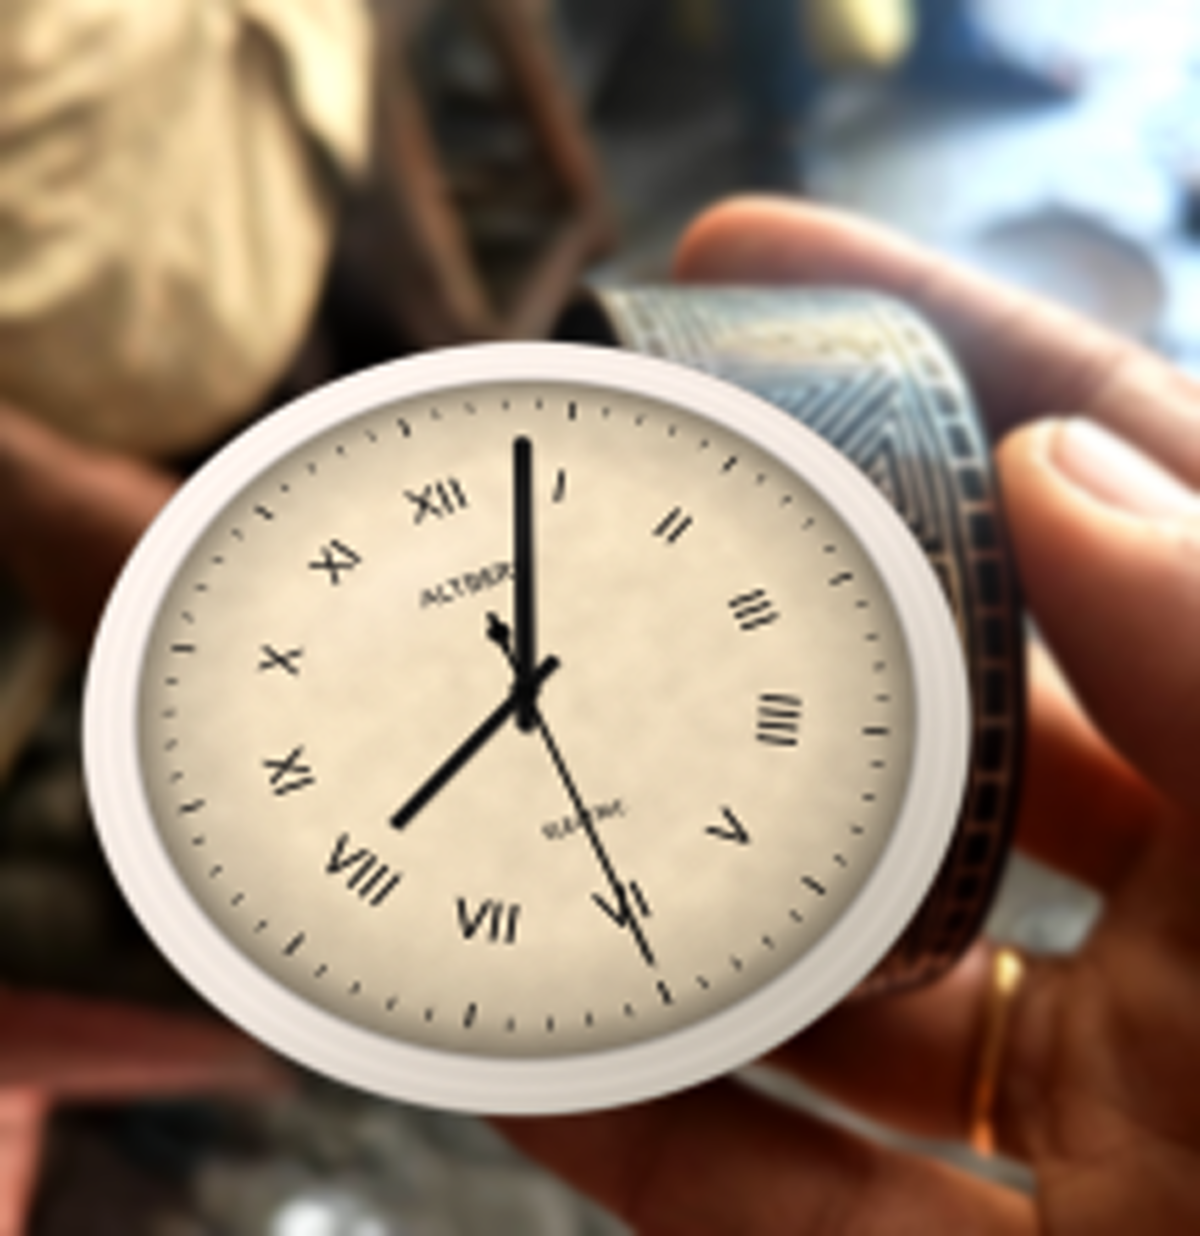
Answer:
8:03:30
